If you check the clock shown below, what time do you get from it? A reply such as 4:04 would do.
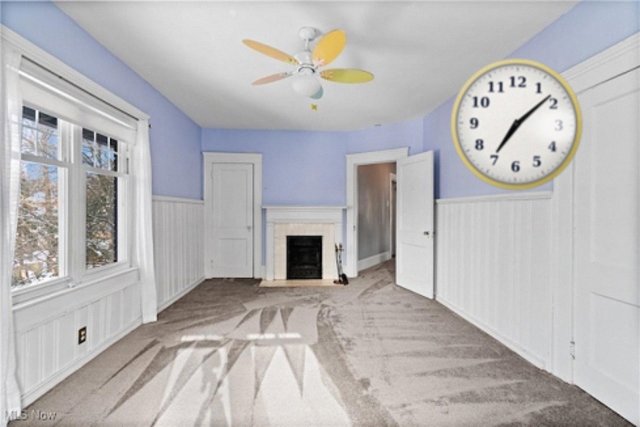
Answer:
7:08
